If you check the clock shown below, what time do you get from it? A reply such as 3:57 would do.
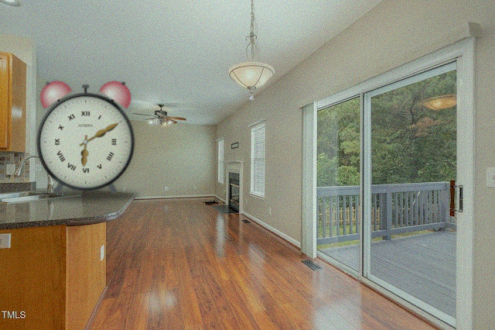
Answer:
6:10
